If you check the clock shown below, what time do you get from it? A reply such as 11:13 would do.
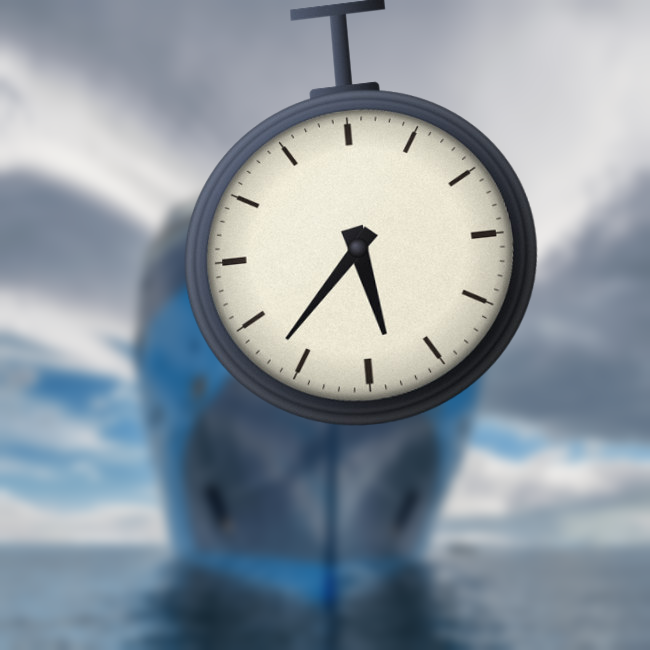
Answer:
5:37
